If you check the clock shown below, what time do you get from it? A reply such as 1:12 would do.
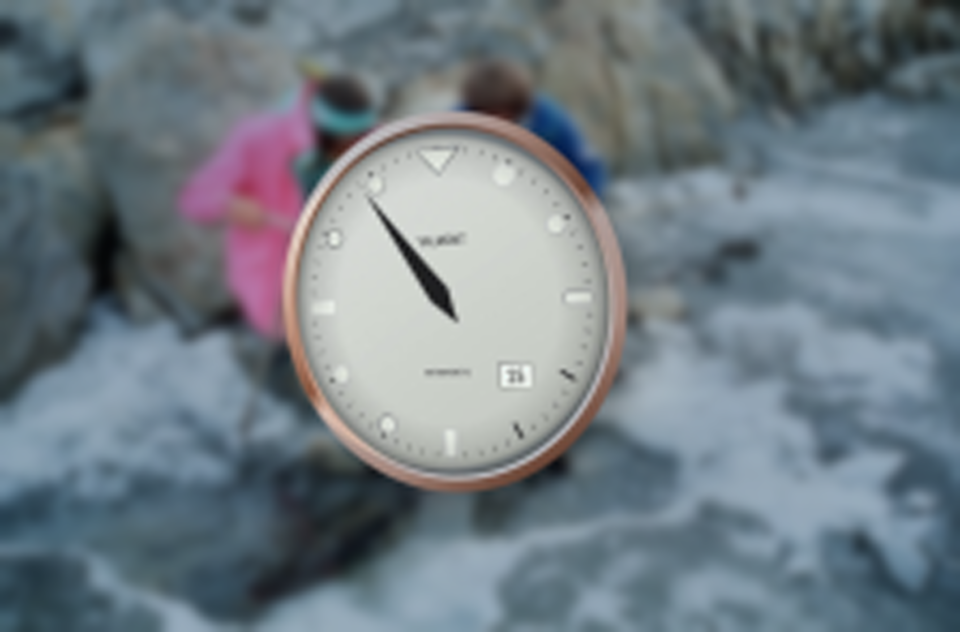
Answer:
10:54
